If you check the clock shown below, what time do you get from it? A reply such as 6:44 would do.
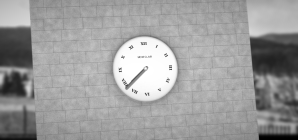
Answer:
7:38
